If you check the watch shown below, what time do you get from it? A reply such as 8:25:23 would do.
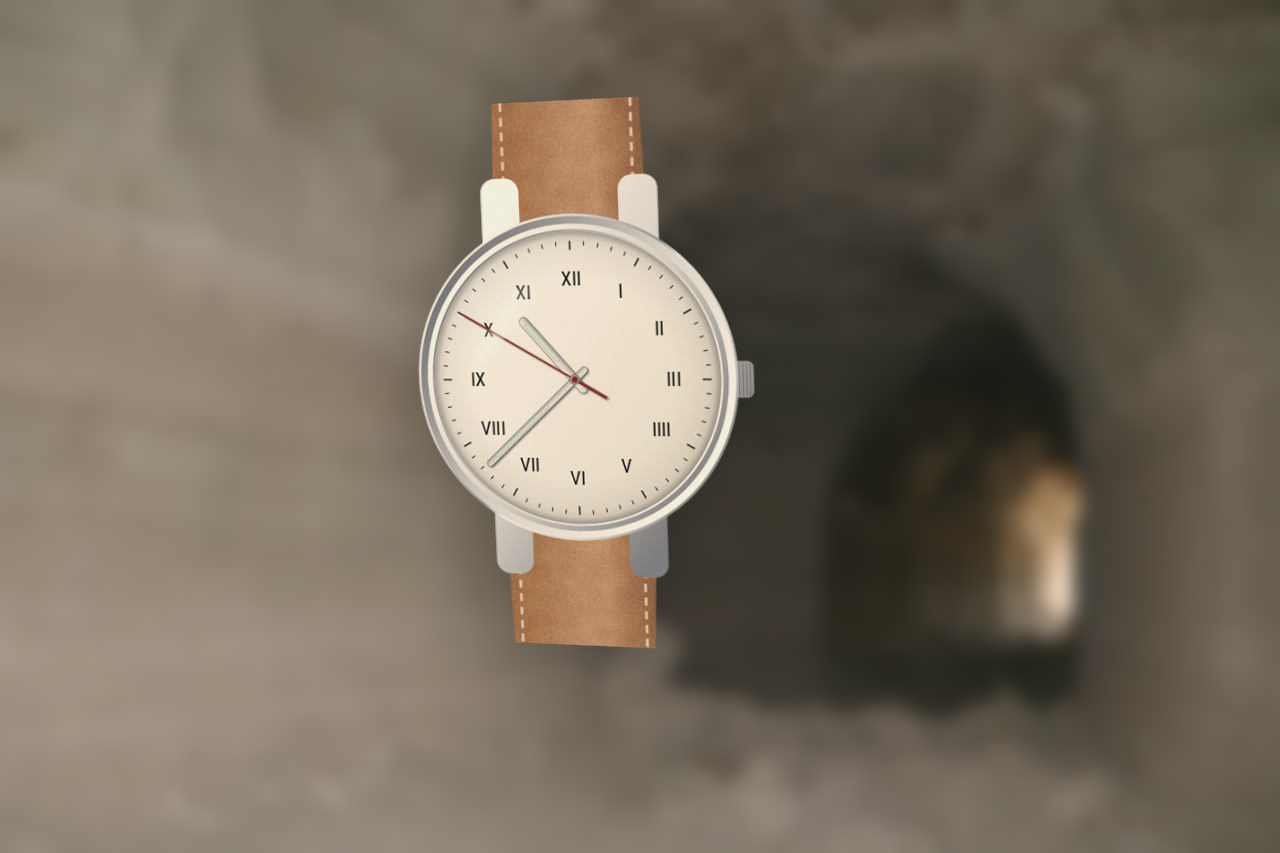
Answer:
10:37:50
